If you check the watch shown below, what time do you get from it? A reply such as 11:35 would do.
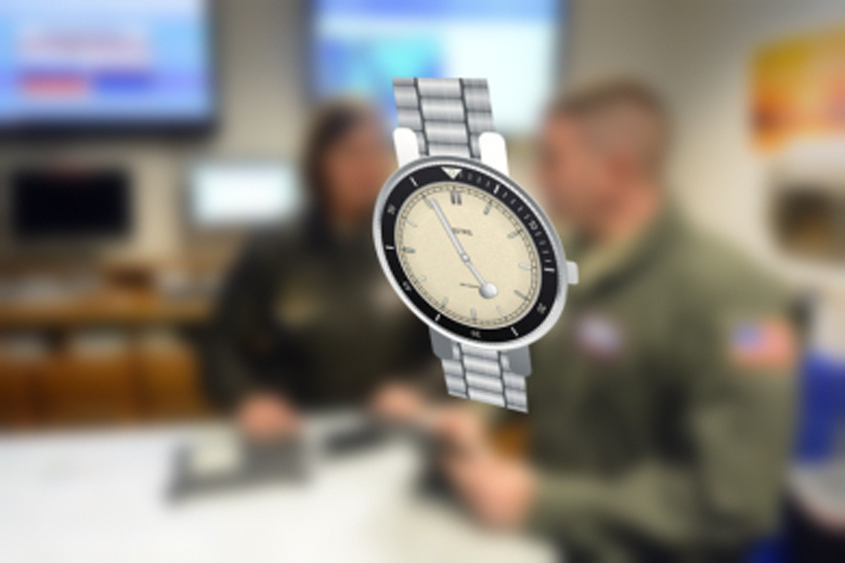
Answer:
4:56
